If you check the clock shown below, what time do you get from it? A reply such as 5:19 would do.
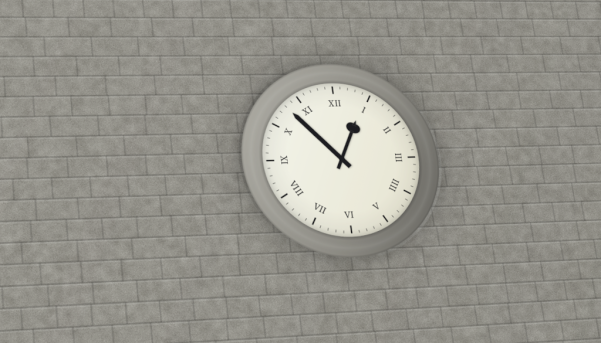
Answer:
12:53
